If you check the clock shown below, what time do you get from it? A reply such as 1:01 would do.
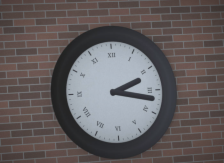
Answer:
2:17
